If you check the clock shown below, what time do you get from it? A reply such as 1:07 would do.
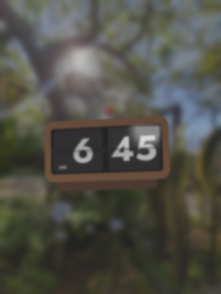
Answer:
6:45
